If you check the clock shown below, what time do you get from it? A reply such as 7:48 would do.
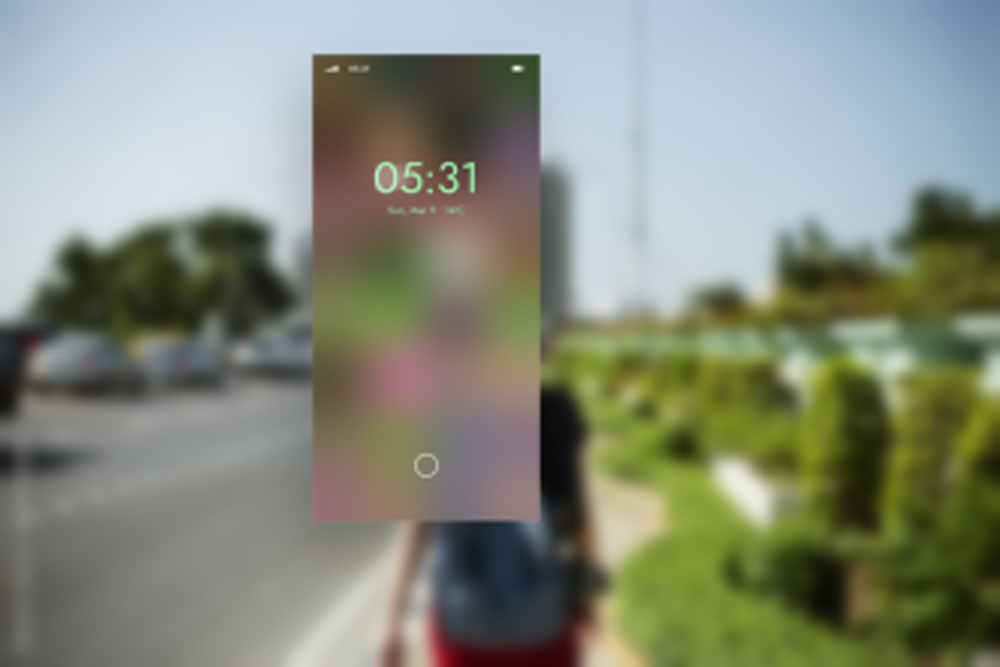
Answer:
5:31
